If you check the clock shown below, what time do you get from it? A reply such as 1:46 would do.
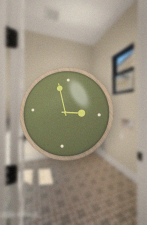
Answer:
2:57
